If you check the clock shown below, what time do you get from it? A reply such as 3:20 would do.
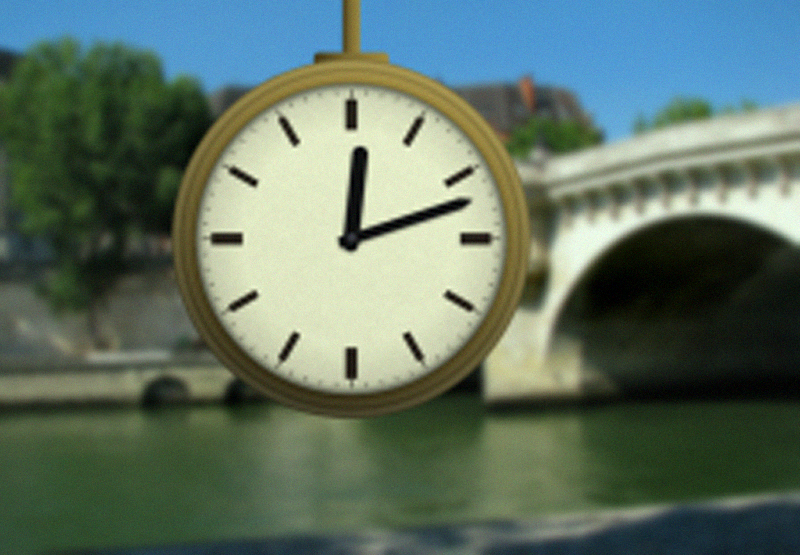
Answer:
12:12
